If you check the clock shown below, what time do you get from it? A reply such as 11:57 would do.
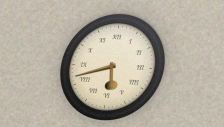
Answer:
5:42
